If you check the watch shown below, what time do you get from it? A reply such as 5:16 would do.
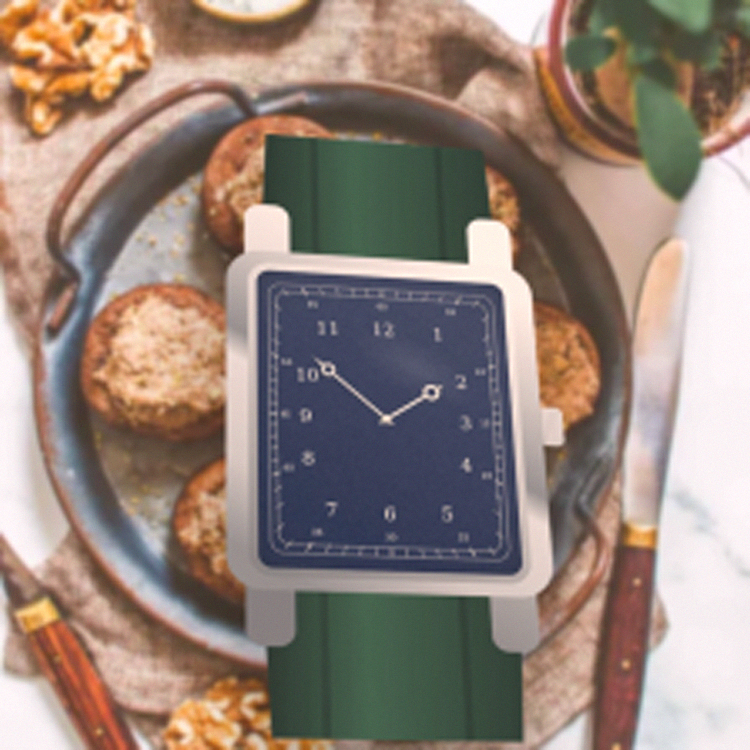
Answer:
1:52
